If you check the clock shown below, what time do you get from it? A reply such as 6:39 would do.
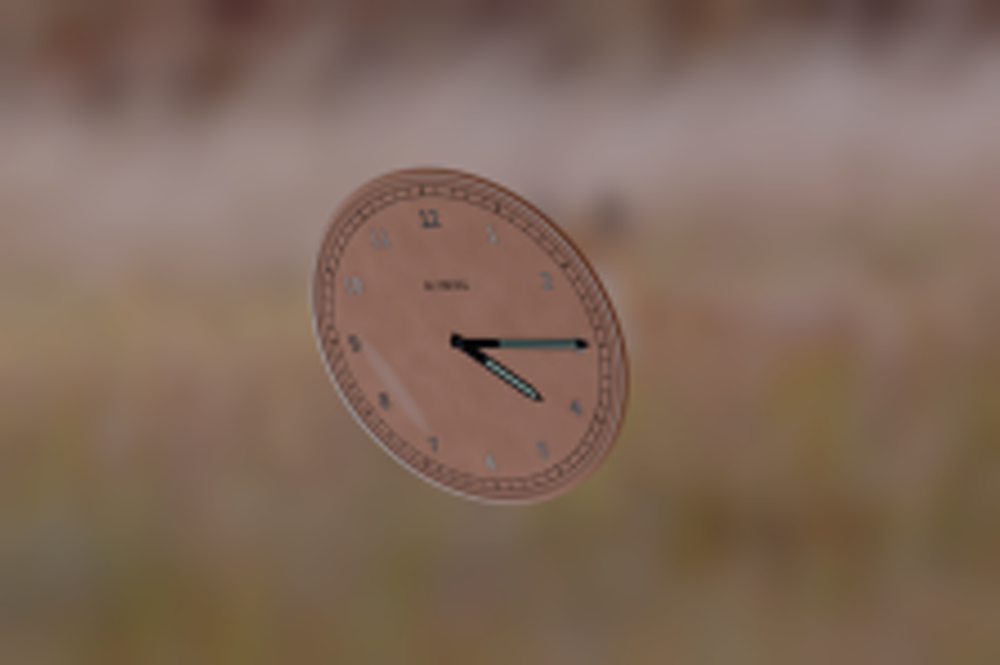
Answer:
4:15
